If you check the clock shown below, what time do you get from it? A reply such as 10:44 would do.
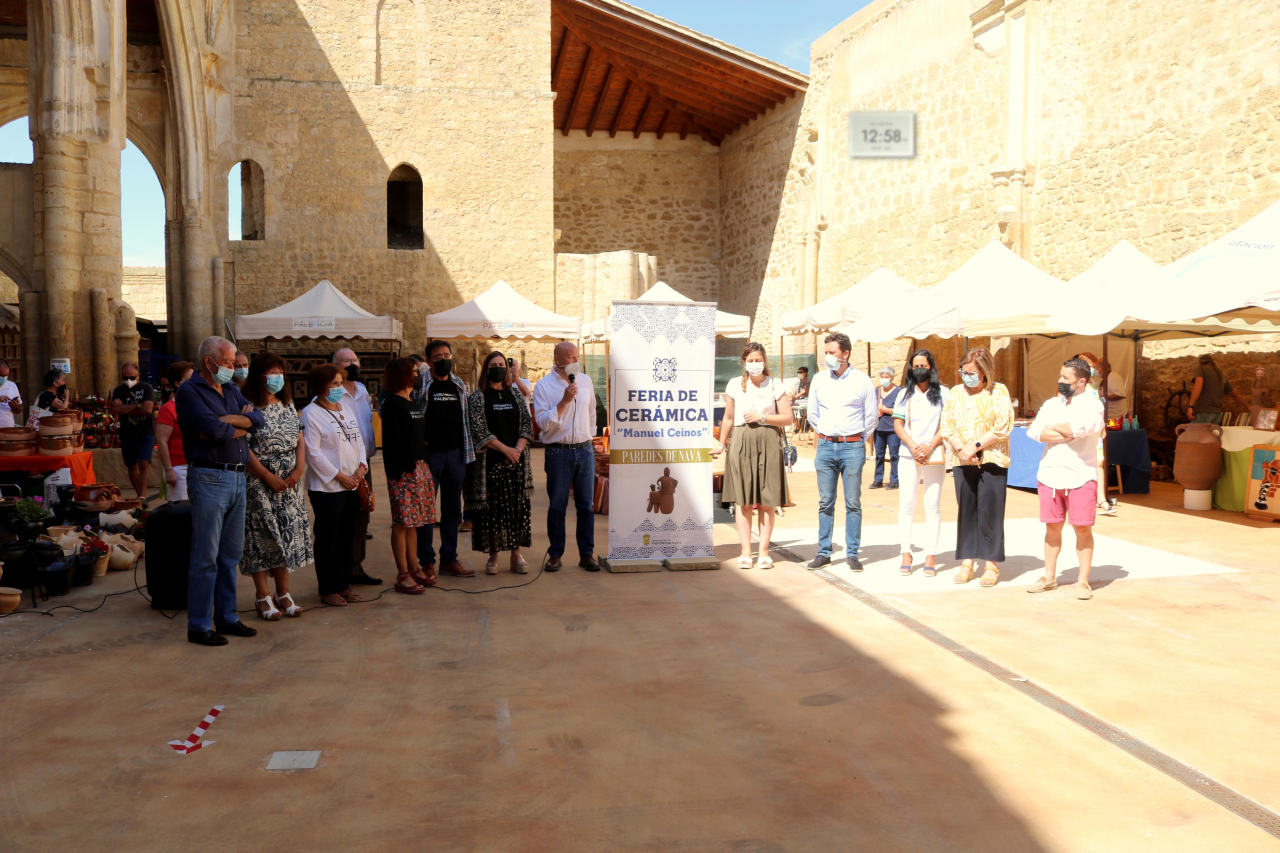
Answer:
12:58
